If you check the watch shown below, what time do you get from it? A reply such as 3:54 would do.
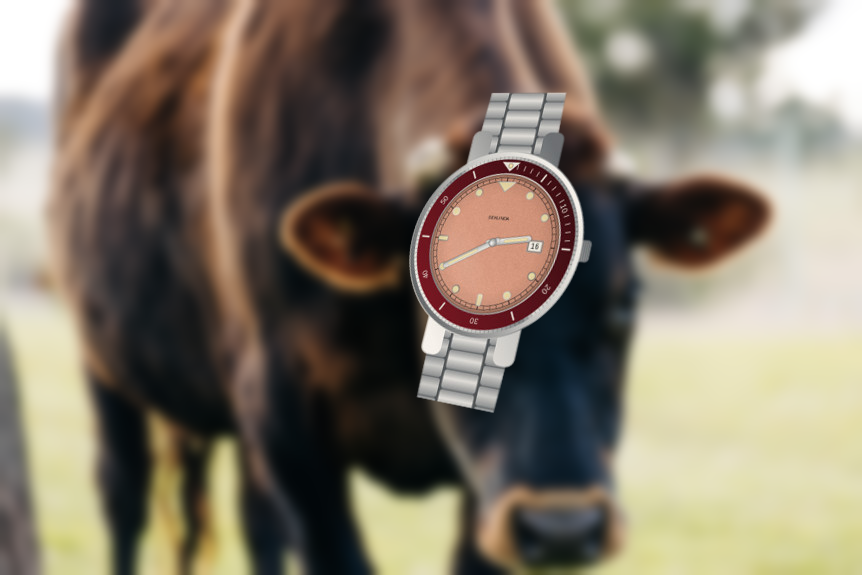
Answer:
2:40
